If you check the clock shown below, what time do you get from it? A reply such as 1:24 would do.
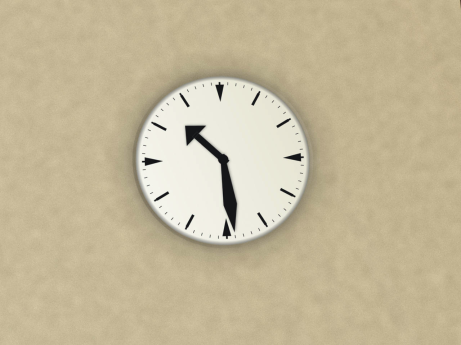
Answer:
10:29
